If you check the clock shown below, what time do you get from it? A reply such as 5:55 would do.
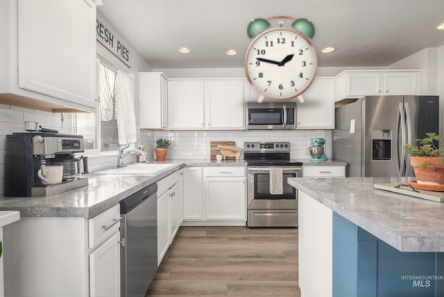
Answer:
1:47
